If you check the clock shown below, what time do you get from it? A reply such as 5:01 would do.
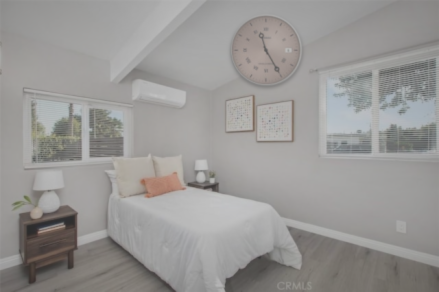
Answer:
11:25
